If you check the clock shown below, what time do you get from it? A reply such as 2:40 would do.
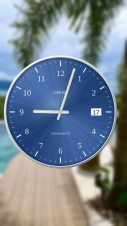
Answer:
9:03
